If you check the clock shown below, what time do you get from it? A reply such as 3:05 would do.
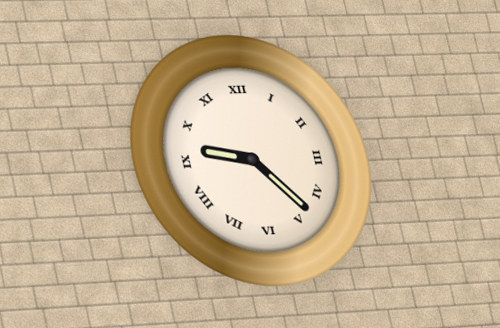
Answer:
9:23
